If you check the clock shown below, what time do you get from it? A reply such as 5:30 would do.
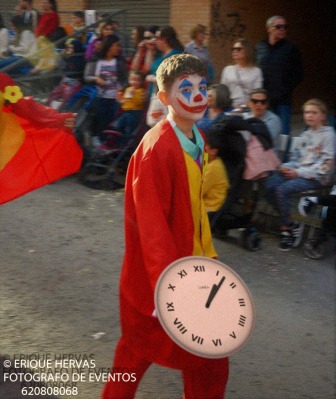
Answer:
1:07
